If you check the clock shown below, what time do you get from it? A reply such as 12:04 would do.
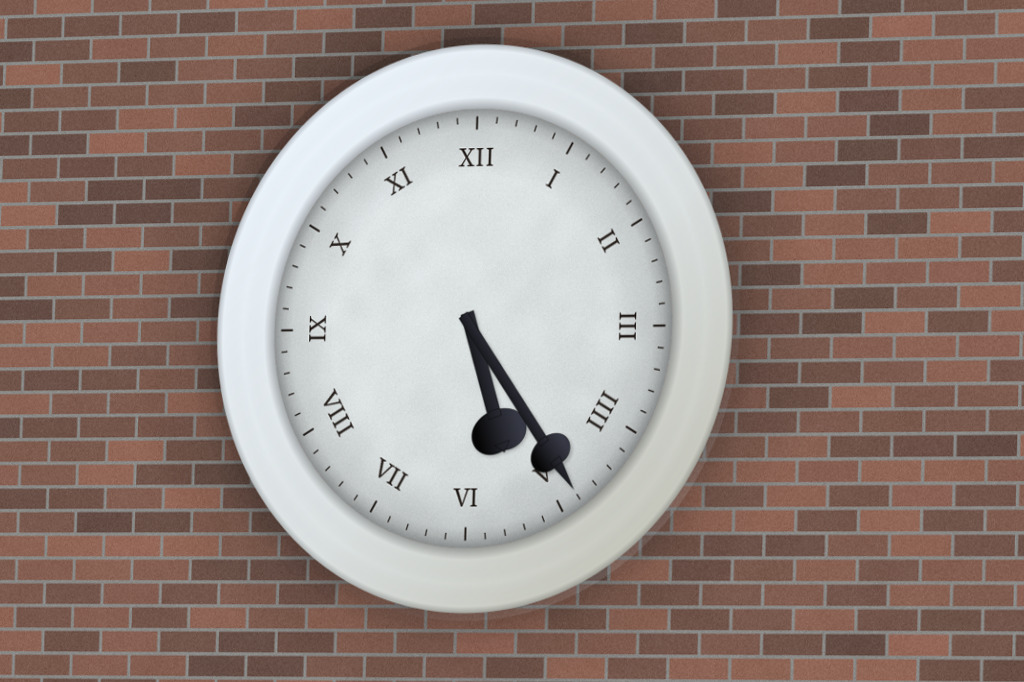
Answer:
5:24
